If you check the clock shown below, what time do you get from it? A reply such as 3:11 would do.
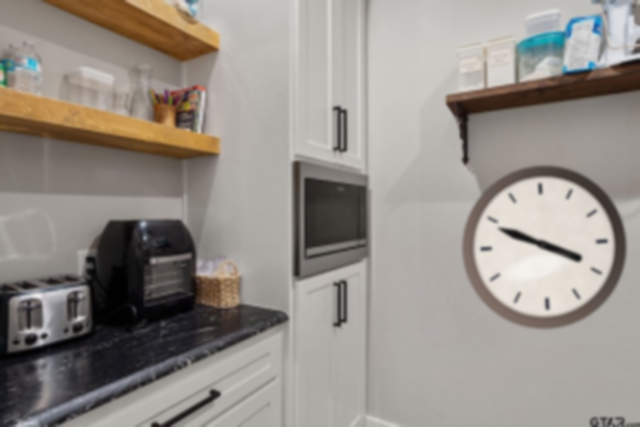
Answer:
3:49
